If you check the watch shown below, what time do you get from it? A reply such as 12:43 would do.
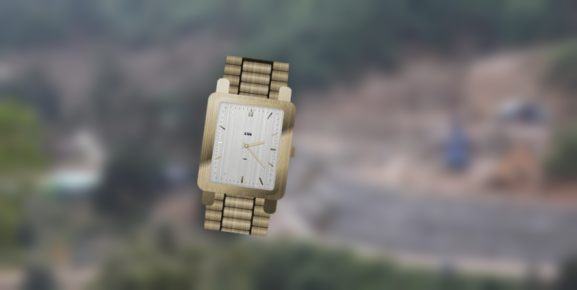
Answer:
2:22
